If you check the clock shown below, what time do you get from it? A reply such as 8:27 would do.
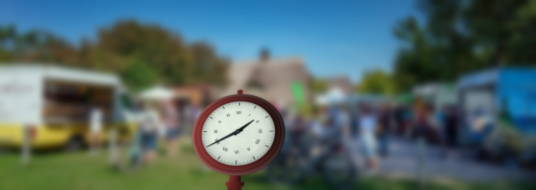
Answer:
1:40
